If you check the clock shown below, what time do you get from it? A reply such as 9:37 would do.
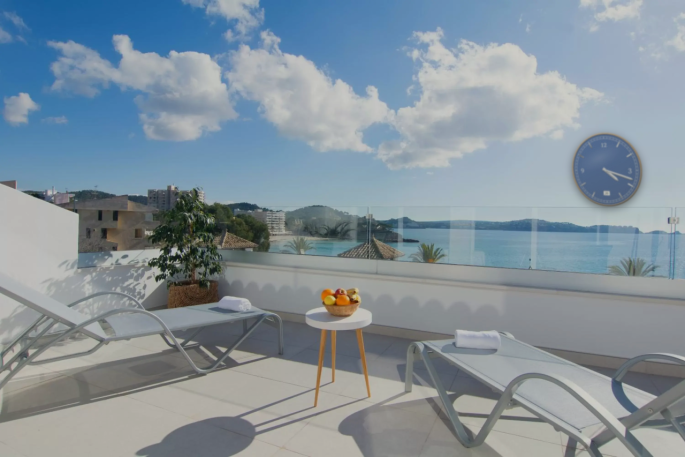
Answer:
4:18
